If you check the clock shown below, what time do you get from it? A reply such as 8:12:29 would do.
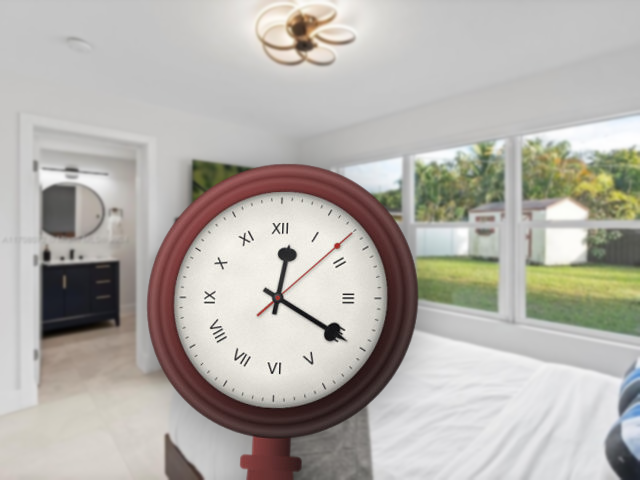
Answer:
12:20:08
